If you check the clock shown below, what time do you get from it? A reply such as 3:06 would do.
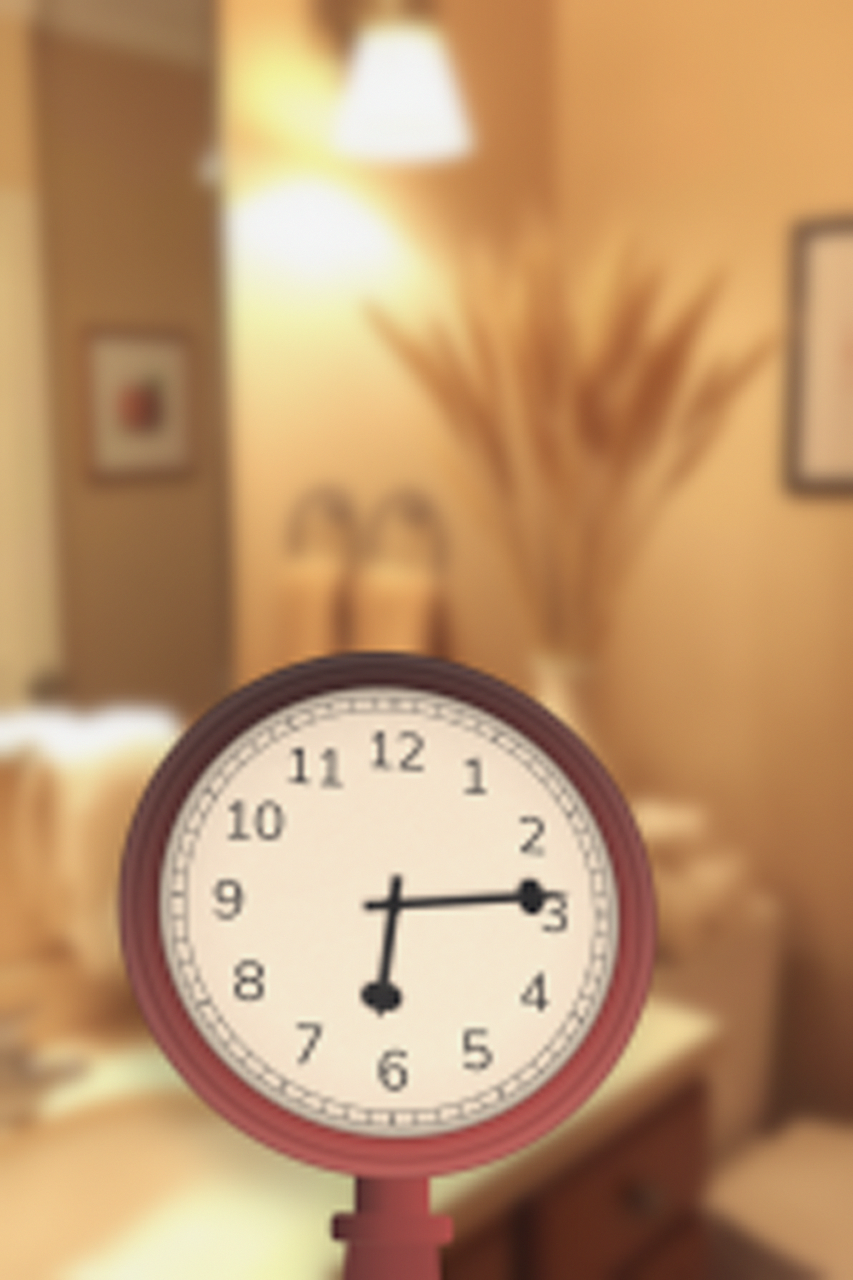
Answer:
6:14
